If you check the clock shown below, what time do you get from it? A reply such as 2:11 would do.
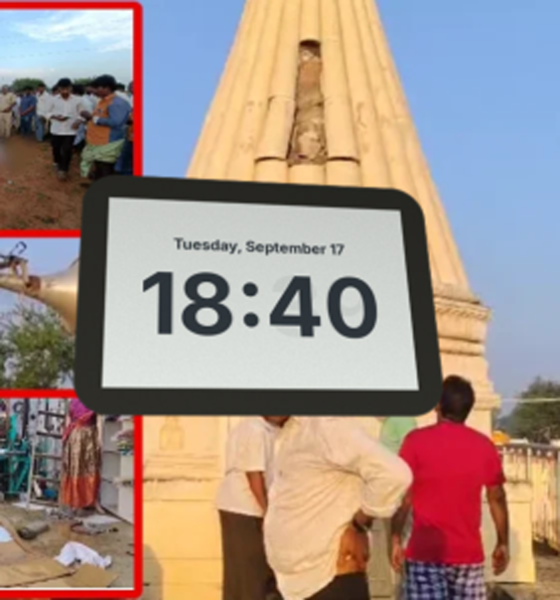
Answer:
18:40
